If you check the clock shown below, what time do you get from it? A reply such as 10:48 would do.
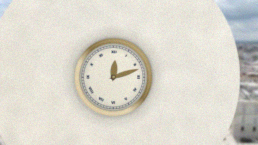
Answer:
12:12
